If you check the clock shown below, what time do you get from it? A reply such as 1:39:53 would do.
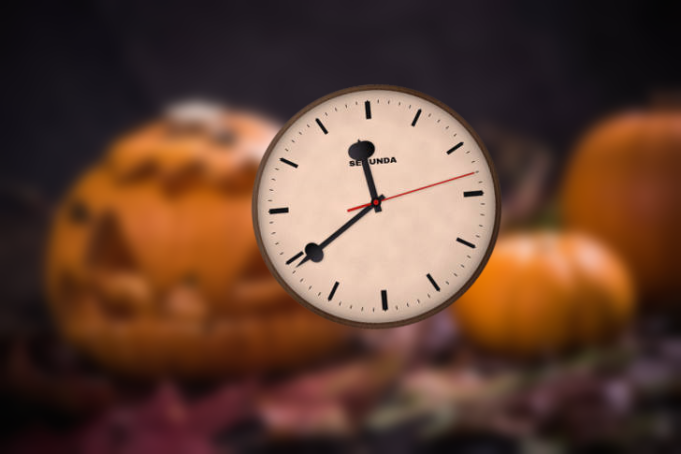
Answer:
11:39:13
